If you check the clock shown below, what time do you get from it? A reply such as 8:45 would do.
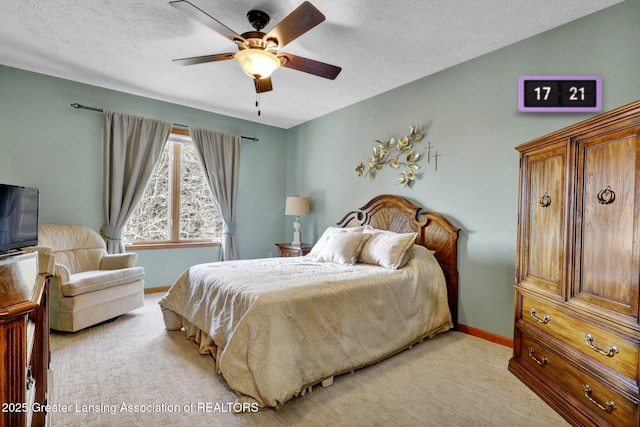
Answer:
17:21
